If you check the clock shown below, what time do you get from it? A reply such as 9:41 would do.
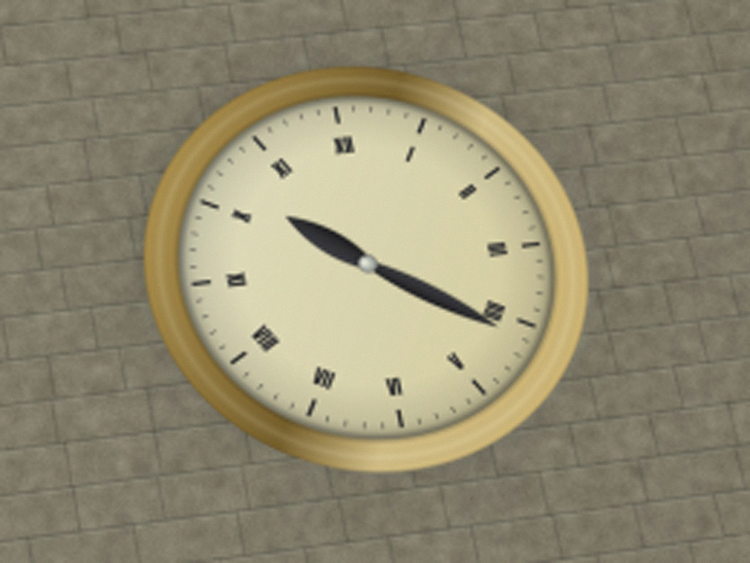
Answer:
10:21
